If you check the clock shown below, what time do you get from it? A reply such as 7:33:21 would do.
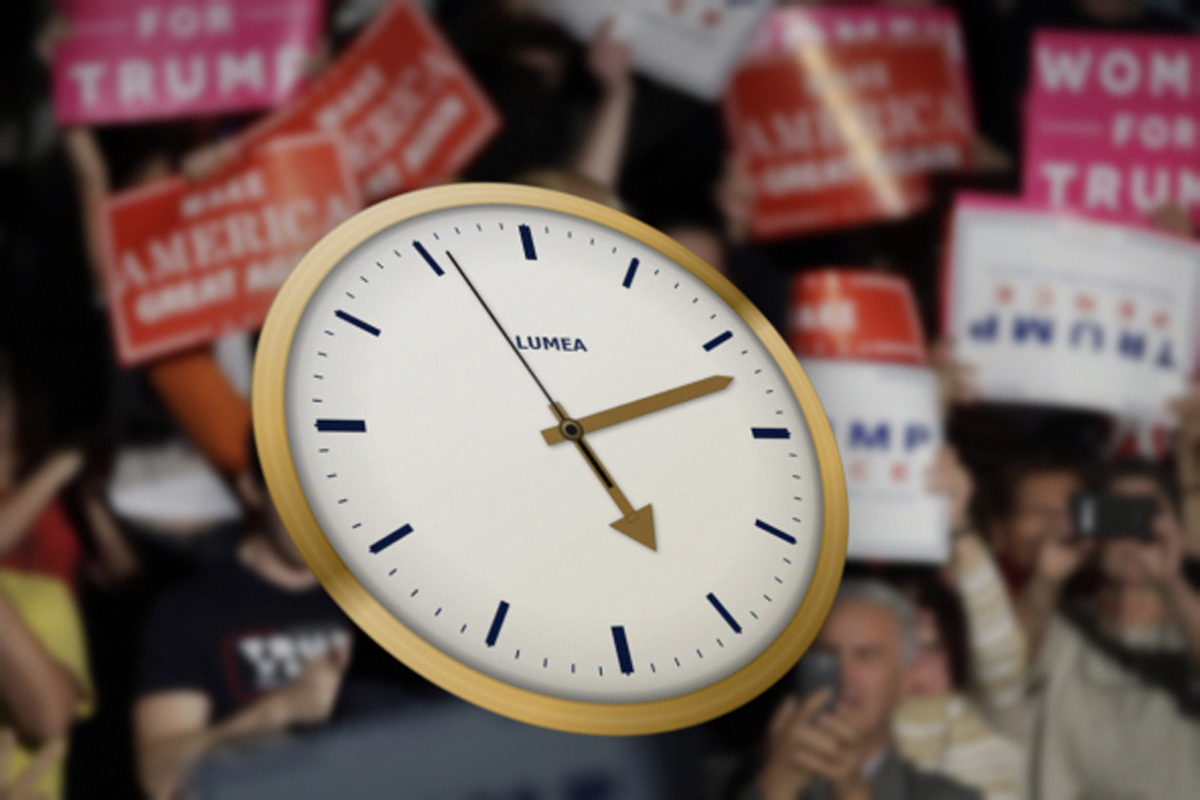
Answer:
5:11:56
